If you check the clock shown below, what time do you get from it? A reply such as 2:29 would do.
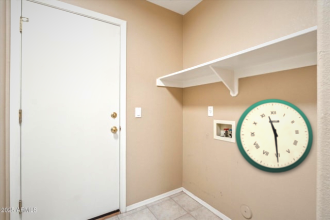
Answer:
11:30
